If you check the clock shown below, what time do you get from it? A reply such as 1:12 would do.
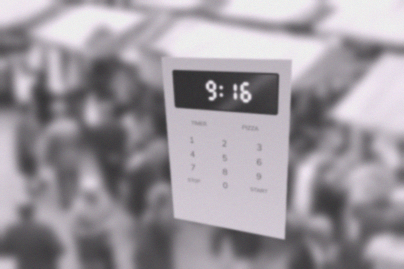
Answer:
9:16
